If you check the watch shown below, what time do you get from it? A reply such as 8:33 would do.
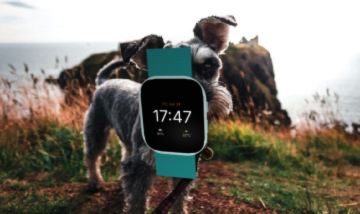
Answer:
17:47
